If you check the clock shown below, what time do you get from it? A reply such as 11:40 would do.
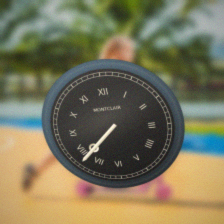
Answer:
7:38
